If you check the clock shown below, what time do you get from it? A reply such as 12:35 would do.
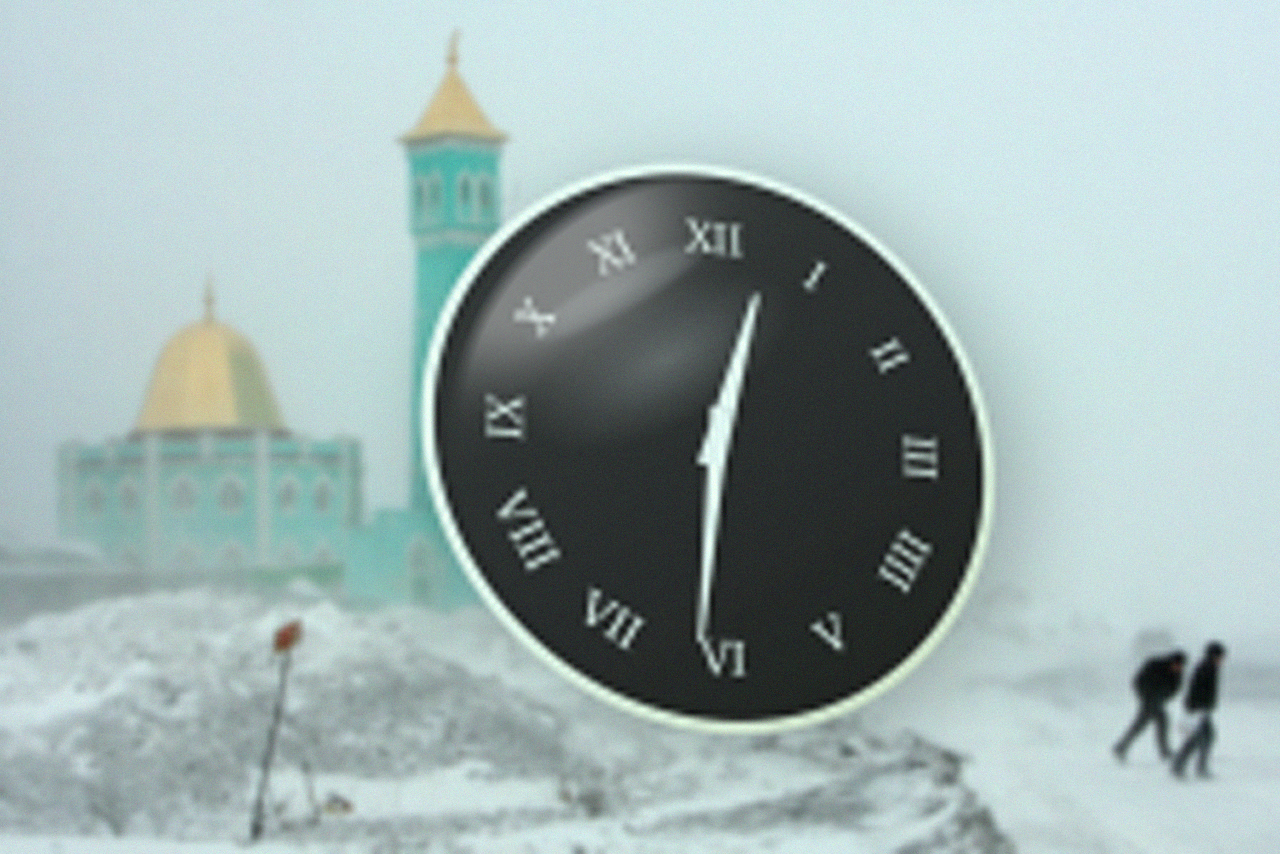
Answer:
12:31
